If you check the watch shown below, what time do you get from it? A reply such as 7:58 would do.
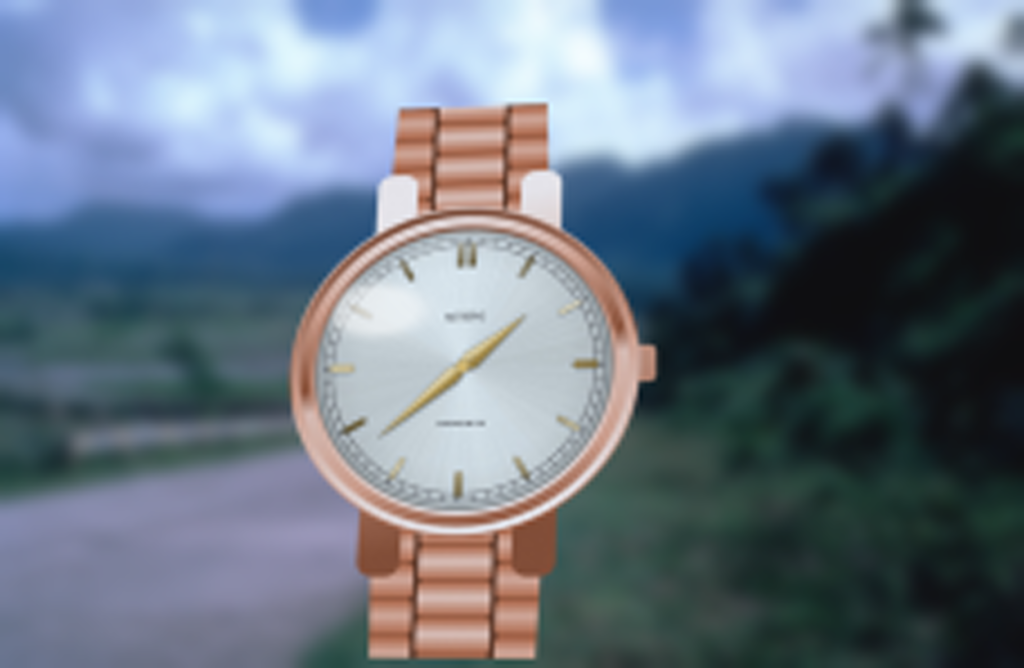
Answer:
1:38
